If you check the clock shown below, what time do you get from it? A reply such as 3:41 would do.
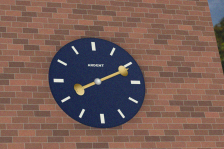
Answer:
8:11
